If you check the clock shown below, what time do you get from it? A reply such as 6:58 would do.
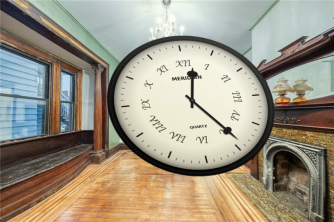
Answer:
12:24
